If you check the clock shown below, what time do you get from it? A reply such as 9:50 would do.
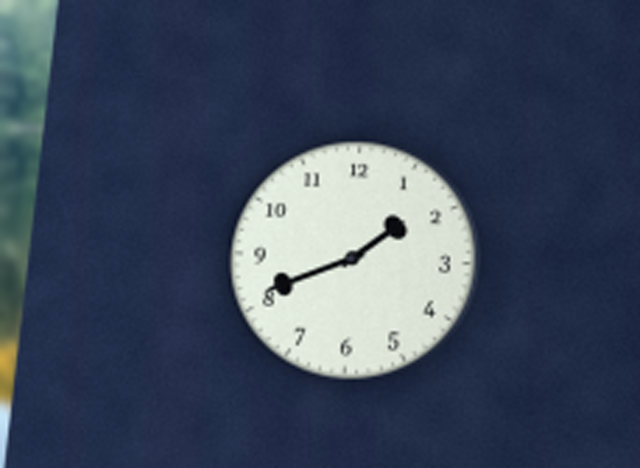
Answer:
1:41
